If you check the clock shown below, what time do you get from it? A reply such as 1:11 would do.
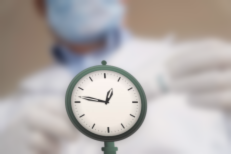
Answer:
12:47
